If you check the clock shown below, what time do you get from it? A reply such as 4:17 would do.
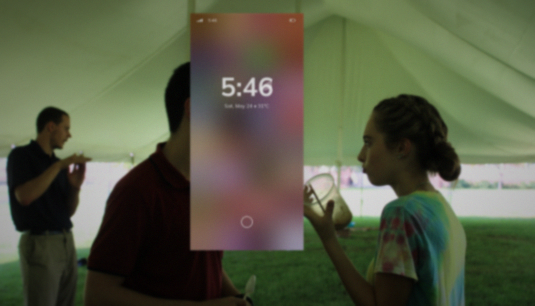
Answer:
5:46
